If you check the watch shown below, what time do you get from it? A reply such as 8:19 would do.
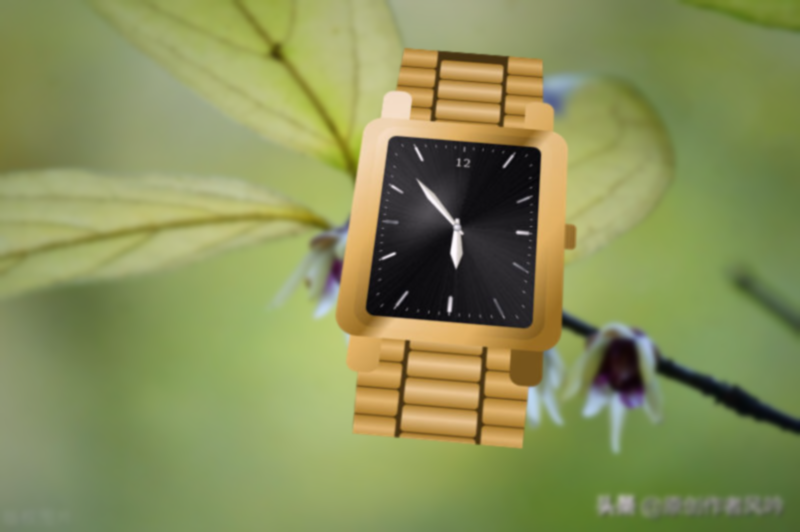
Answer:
5:53
